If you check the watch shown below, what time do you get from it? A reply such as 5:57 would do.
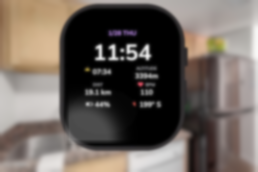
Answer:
11:54
